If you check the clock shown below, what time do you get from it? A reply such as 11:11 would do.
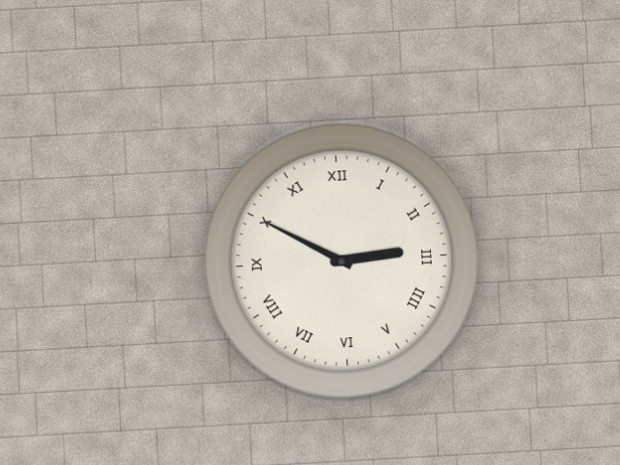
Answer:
2:50
